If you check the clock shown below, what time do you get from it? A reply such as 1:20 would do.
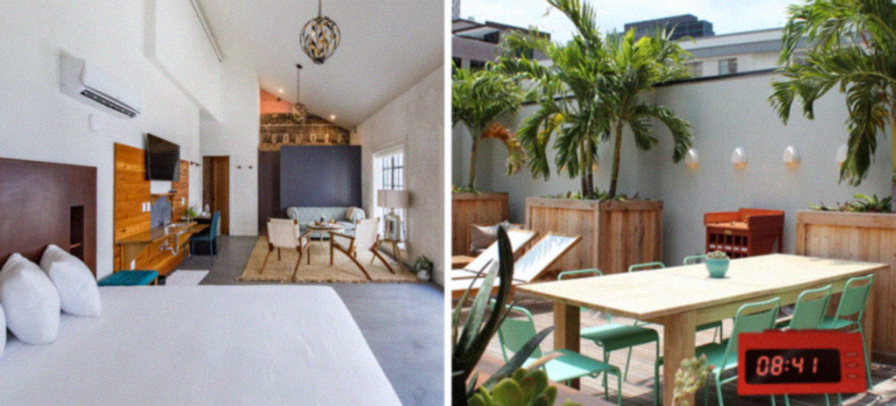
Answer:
8:41
